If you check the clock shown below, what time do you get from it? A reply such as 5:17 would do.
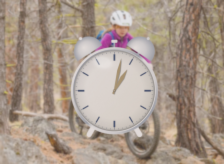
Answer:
1:02
